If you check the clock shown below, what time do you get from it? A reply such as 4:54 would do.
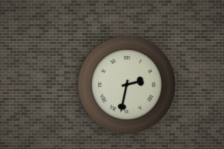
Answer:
2:32
